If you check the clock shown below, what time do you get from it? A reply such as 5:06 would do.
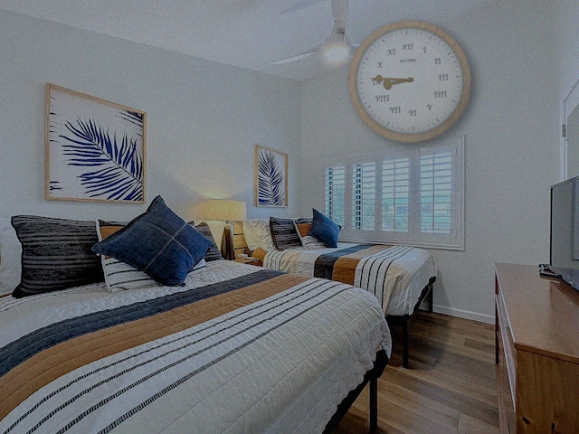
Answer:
8:46
